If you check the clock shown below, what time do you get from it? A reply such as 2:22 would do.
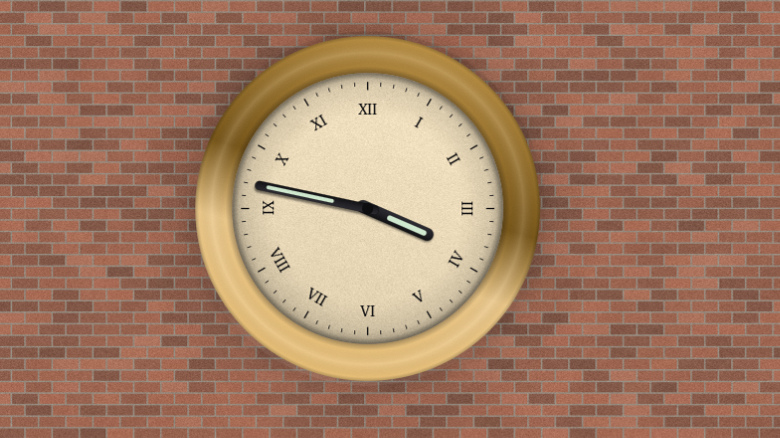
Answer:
3:47
